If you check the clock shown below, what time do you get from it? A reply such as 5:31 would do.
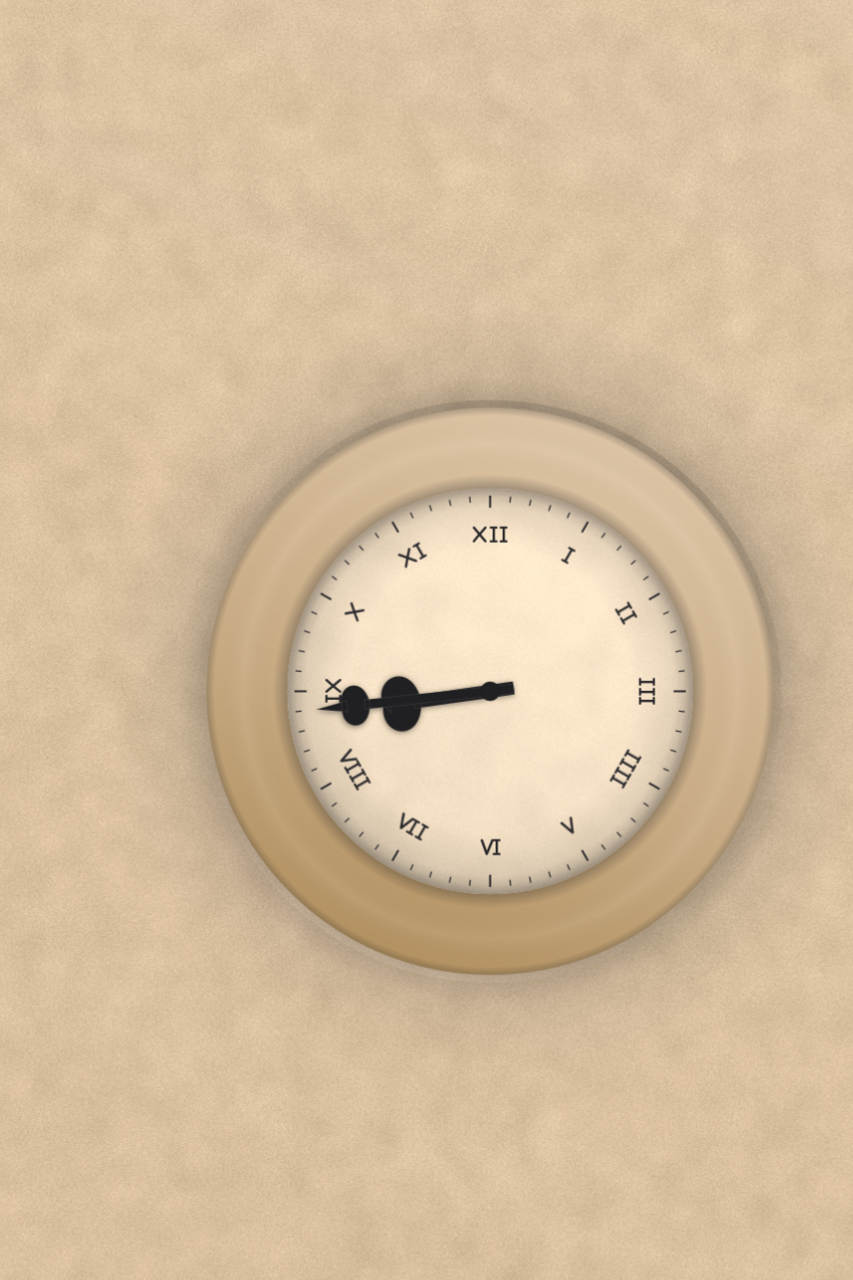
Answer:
8:44
